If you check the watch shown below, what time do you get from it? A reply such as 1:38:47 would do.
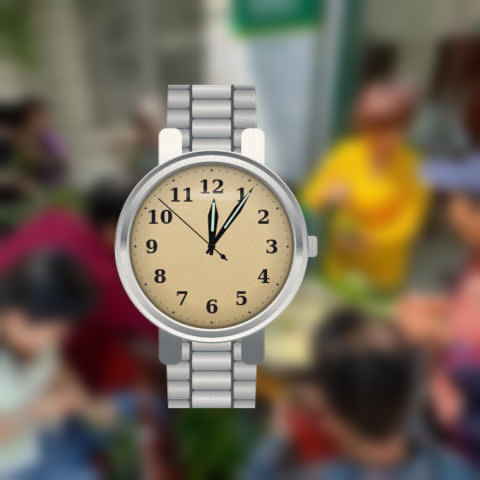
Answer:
12:05:52
